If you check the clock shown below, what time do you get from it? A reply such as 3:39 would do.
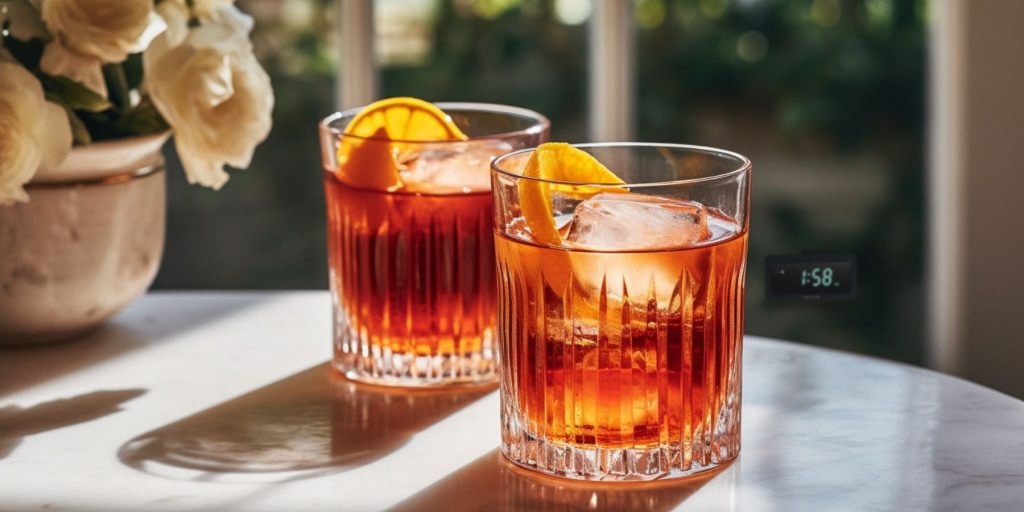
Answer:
1:58
